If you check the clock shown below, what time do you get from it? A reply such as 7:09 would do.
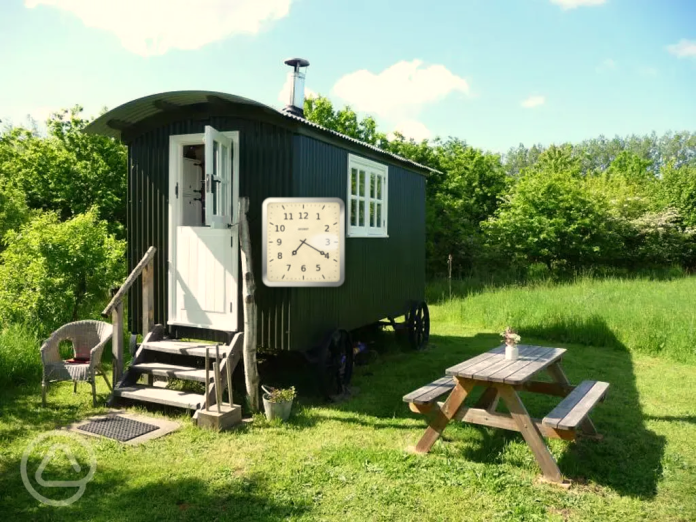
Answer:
7:20
